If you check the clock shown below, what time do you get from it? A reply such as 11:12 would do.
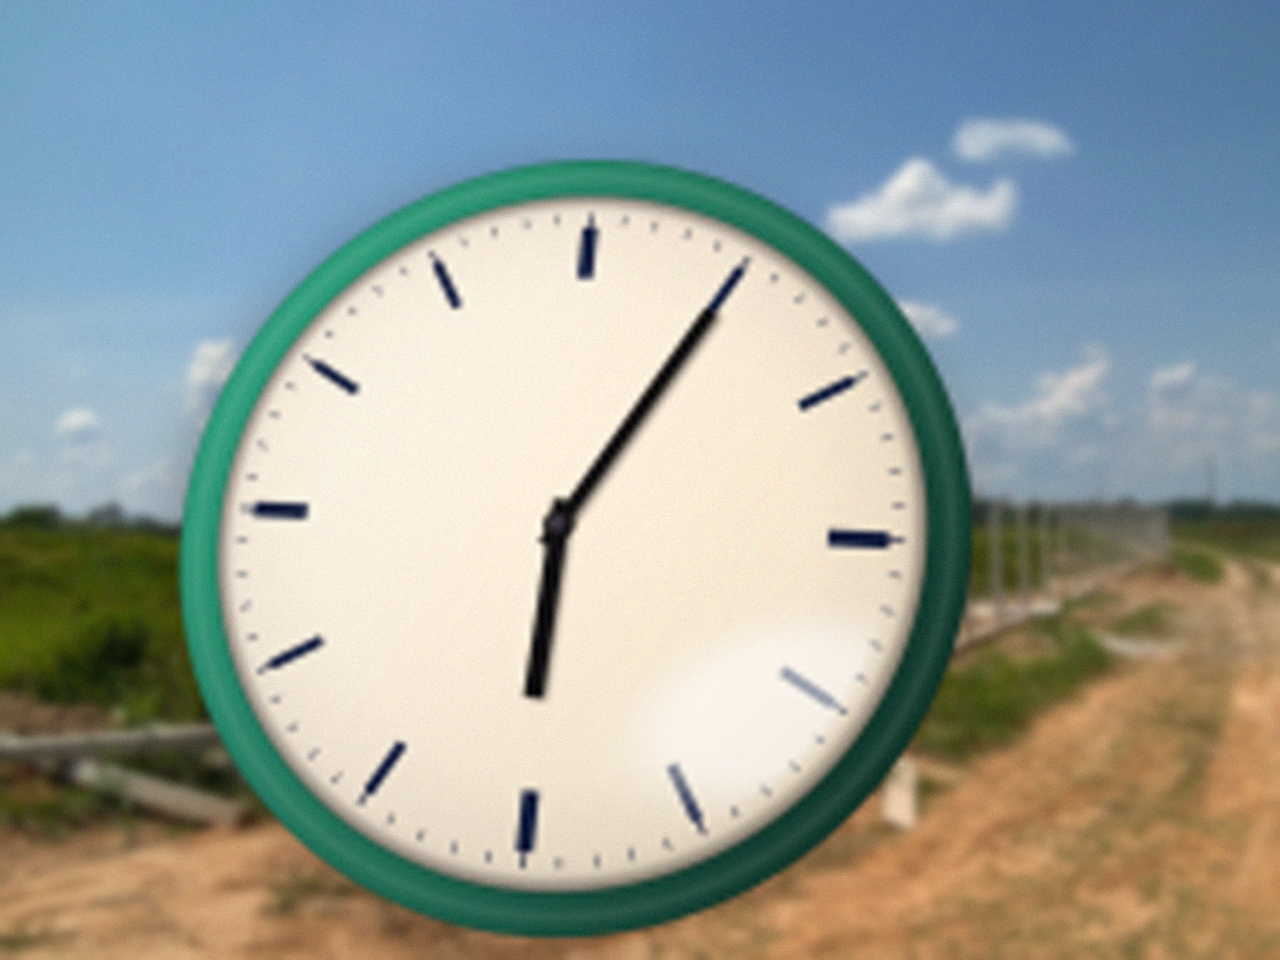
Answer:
6:05
